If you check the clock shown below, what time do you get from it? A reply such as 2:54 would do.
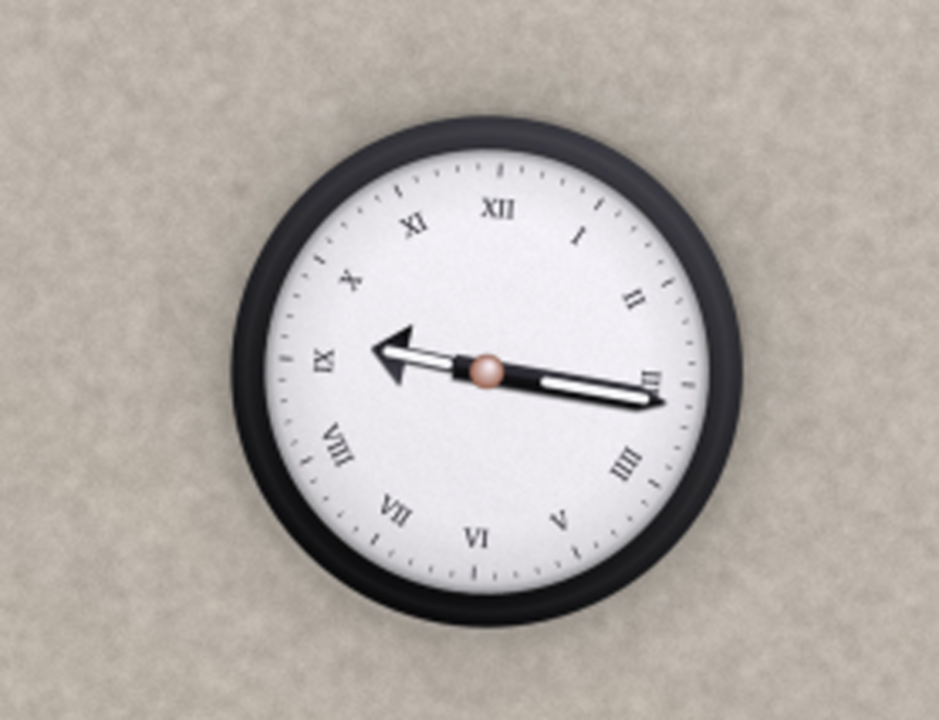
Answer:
9:16
